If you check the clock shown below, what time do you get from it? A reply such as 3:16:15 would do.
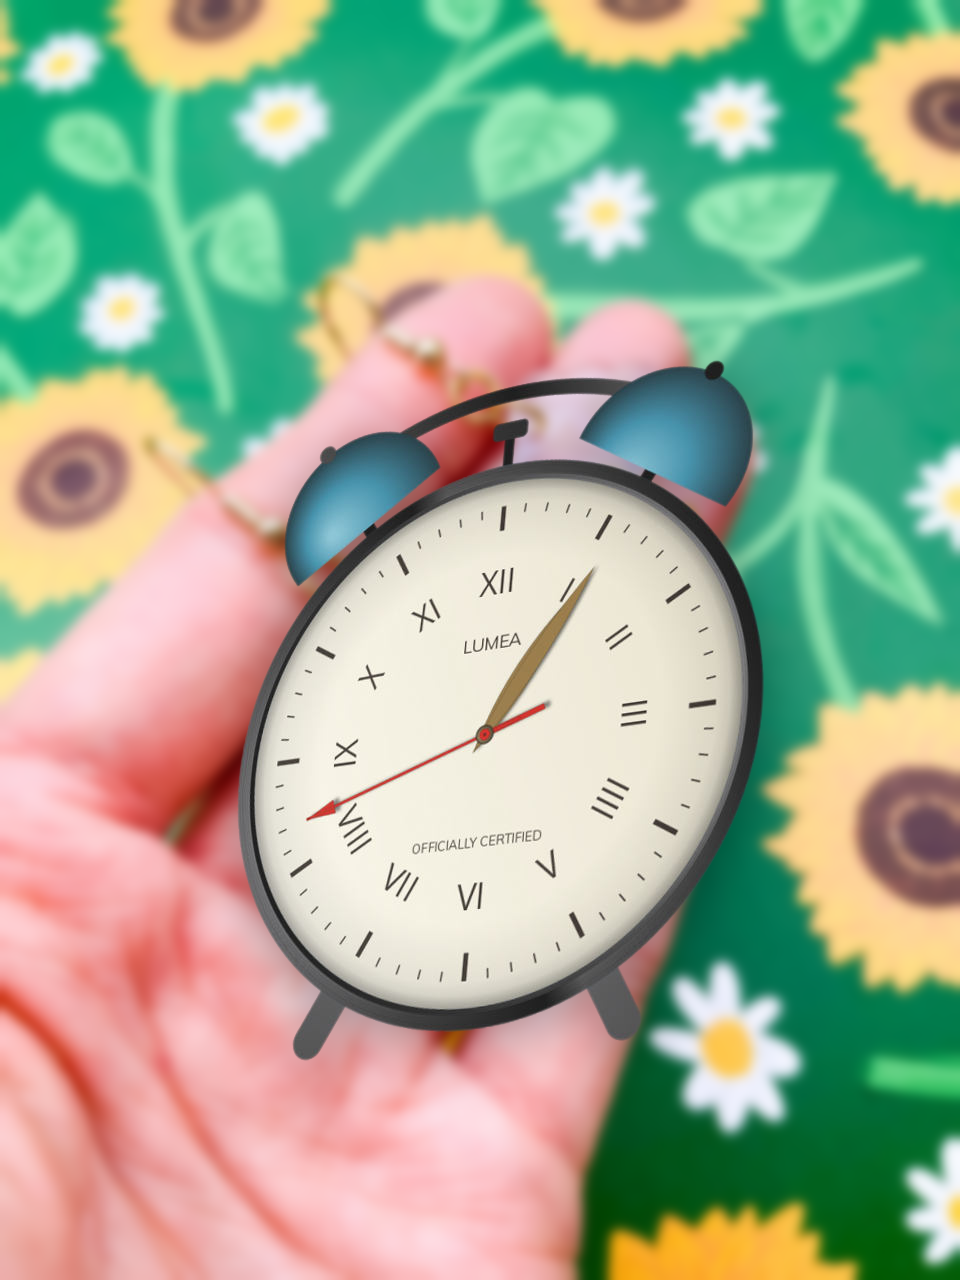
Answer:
1:05:42
